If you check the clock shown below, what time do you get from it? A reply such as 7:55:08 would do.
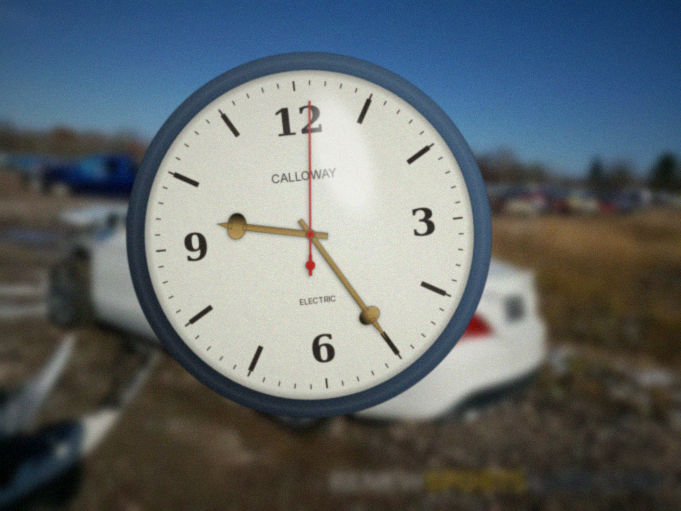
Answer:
9:25:01
